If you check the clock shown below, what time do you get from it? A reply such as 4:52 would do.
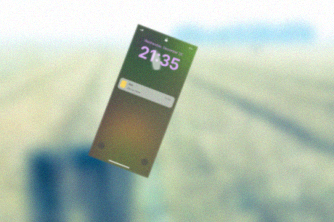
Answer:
21:35
